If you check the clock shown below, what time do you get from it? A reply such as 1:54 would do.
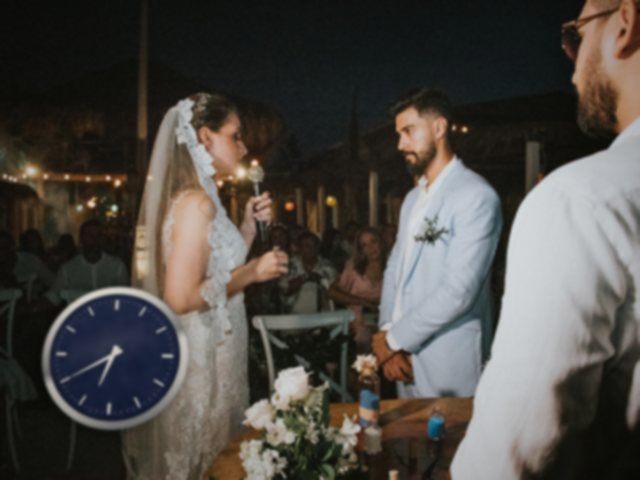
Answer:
6:40
